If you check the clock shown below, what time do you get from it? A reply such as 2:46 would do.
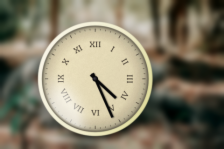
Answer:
4:26
